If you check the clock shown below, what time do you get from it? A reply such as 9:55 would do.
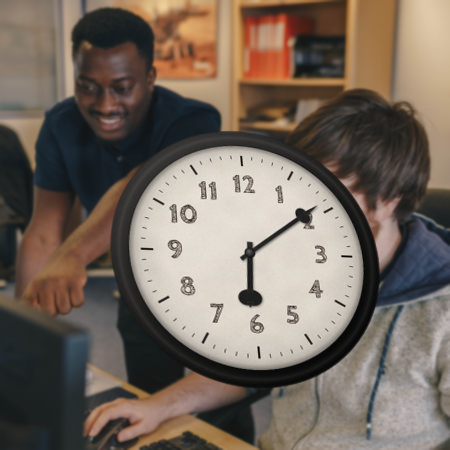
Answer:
6:09
